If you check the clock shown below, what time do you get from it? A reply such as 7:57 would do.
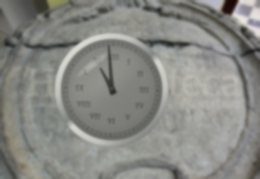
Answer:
10:59
